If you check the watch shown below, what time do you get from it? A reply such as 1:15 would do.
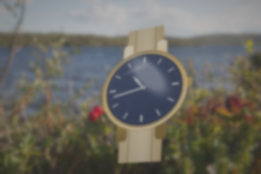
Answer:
10:43
